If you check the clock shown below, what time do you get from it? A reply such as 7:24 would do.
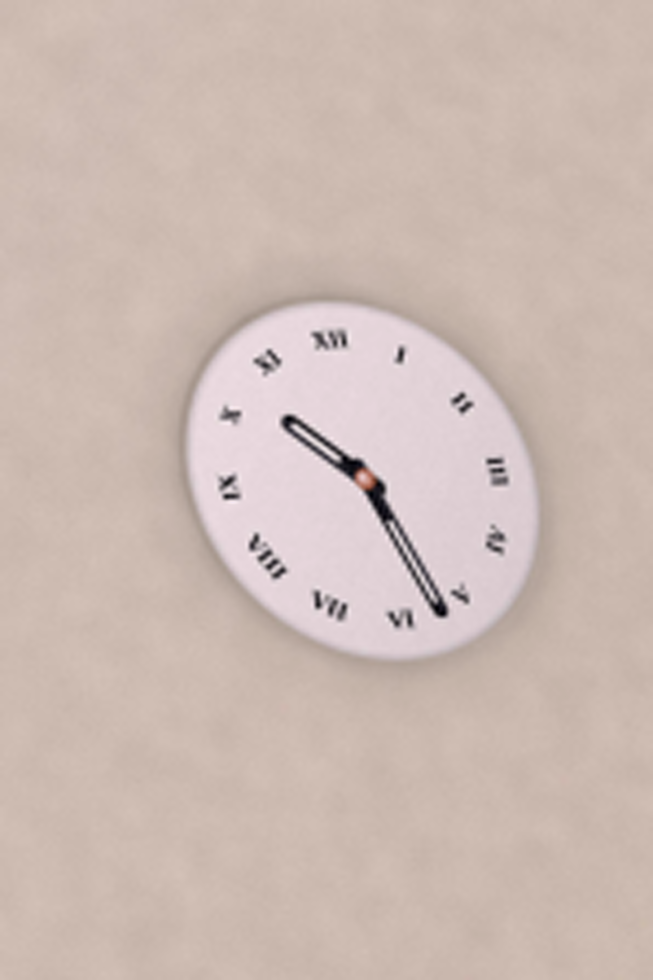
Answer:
10:27
